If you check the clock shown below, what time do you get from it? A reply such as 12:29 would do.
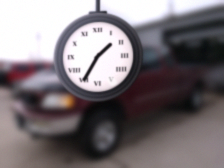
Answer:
1:35
